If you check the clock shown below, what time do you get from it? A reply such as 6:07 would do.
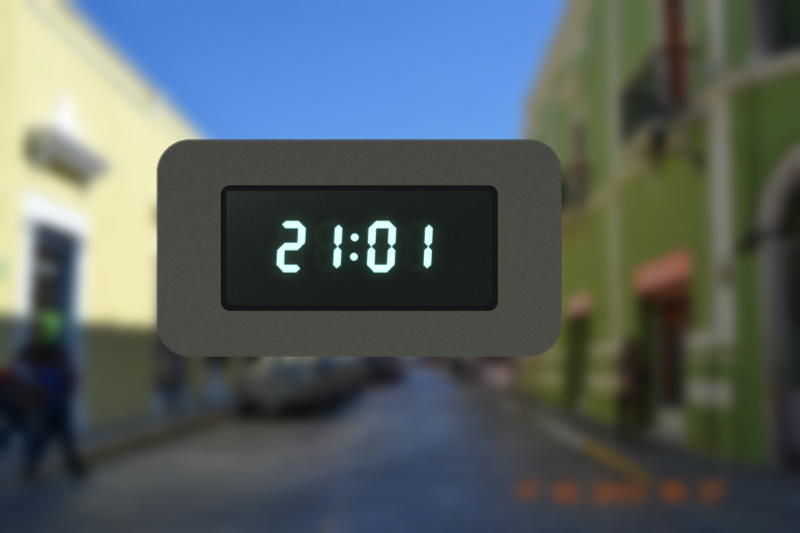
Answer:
21:01
